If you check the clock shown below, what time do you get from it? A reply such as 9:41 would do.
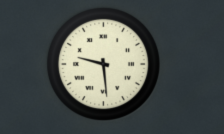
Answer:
9:29
